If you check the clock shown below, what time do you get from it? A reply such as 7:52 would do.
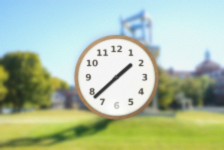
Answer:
1:38
